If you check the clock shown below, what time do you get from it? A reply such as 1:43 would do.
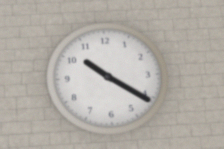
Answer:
10:21
